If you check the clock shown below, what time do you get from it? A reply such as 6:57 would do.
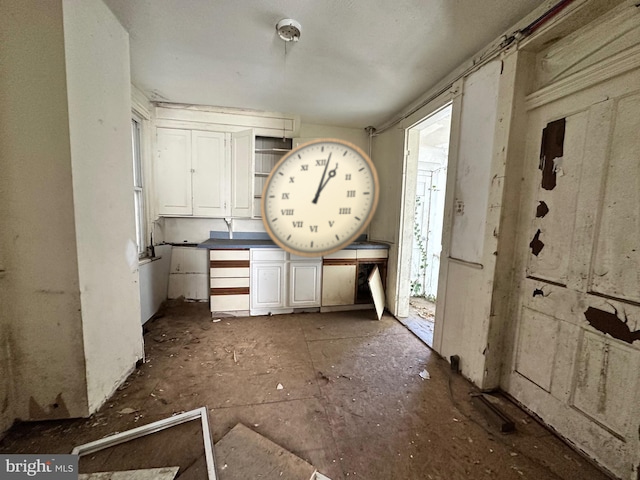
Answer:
1:02
